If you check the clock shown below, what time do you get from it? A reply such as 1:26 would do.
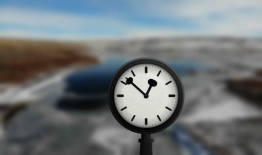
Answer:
12:52
